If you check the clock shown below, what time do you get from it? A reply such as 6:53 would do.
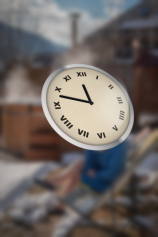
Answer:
11:48
